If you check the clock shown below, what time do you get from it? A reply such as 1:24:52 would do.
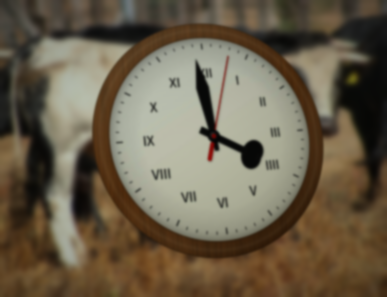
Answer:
3:59:03
